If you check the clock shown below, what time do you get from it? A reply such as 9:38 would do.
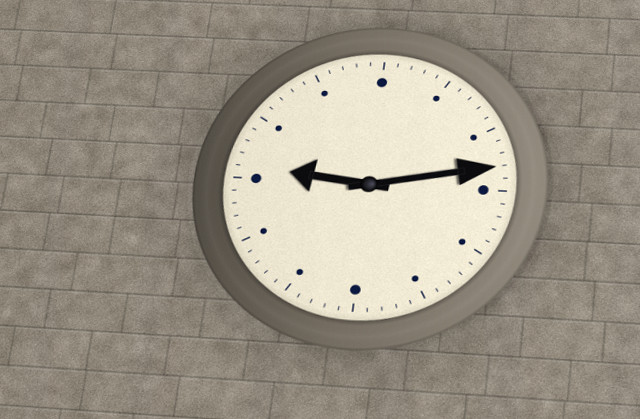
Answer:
9:13
